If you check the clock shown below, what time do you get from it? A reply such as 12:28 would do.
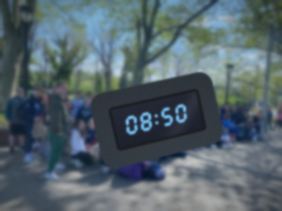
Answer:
8:50
